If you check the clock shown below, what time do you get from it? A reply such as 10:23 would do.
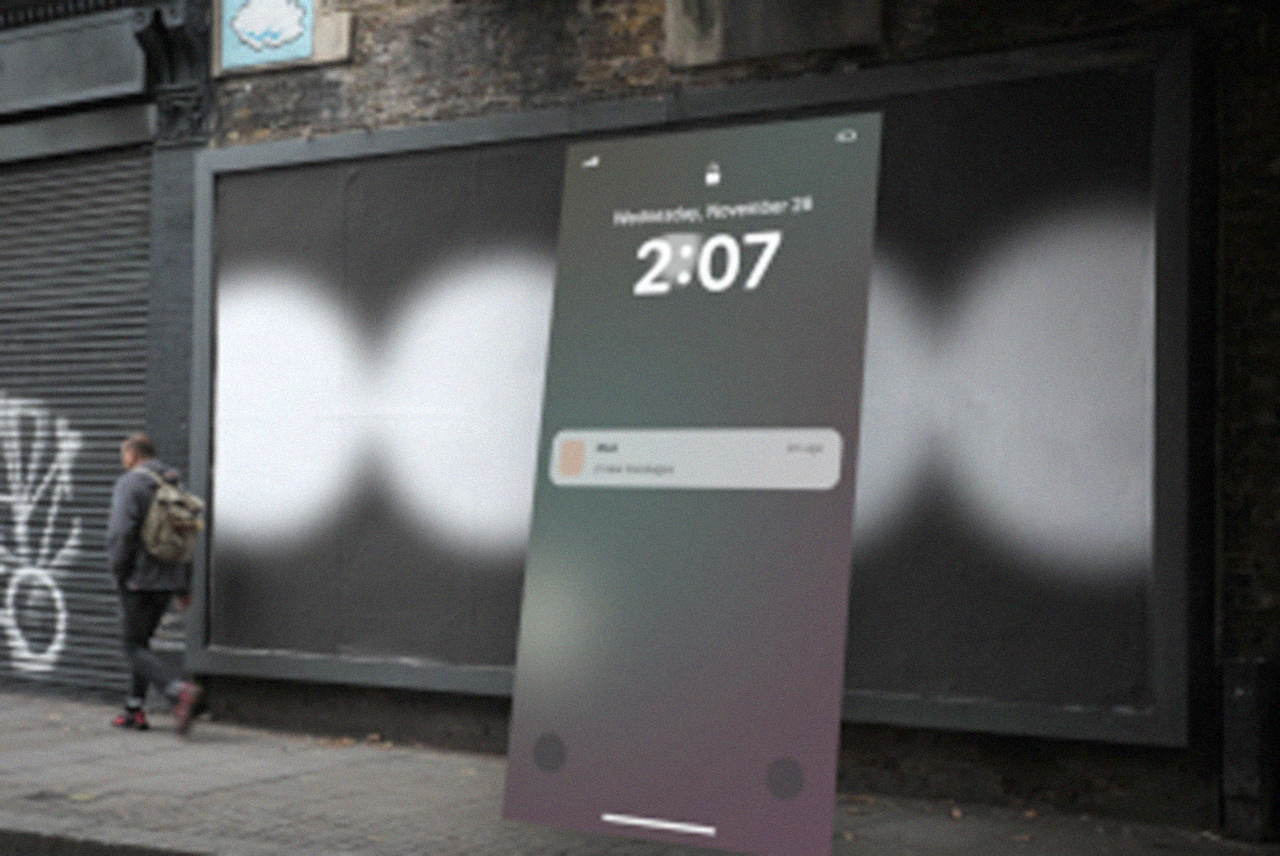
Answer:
2:07
